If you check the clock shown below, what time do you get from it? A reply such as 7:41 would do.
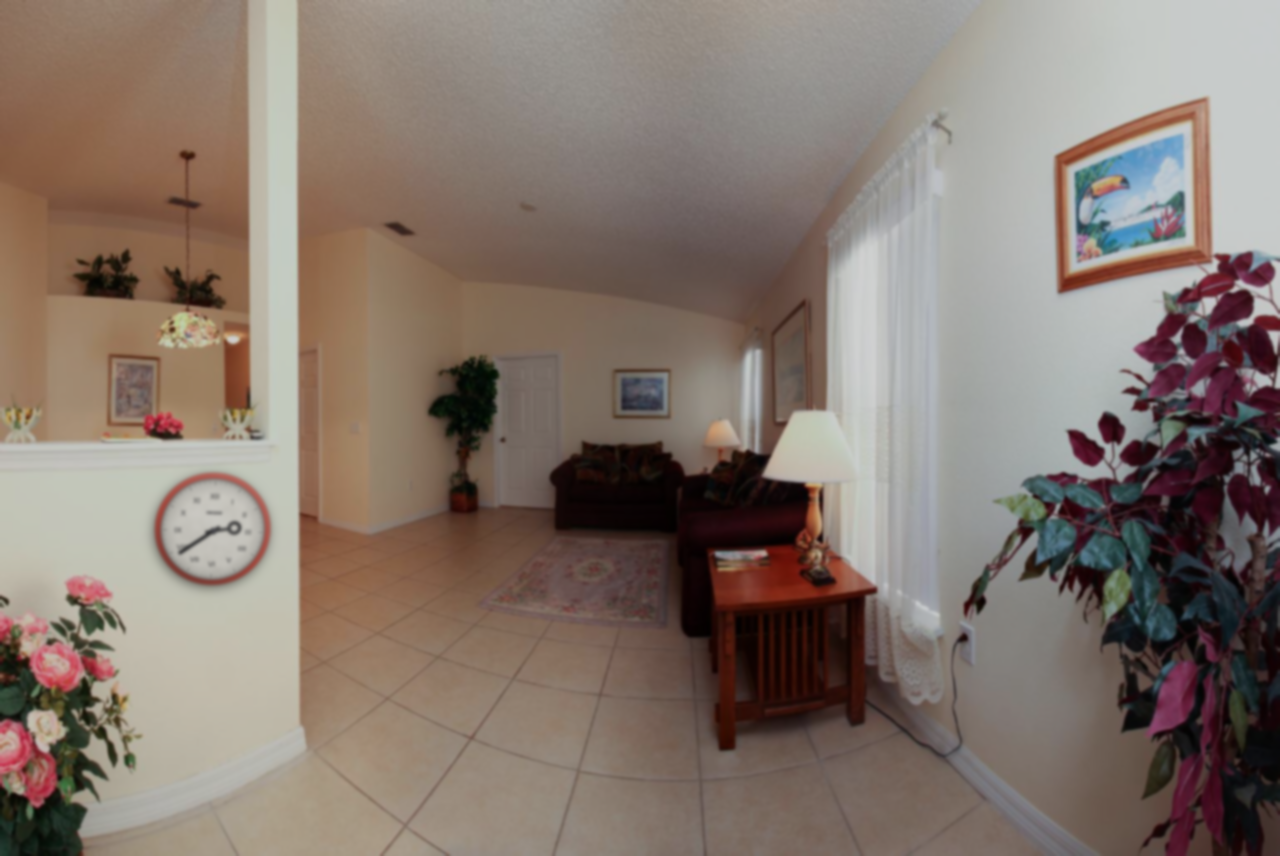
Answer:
2:39
